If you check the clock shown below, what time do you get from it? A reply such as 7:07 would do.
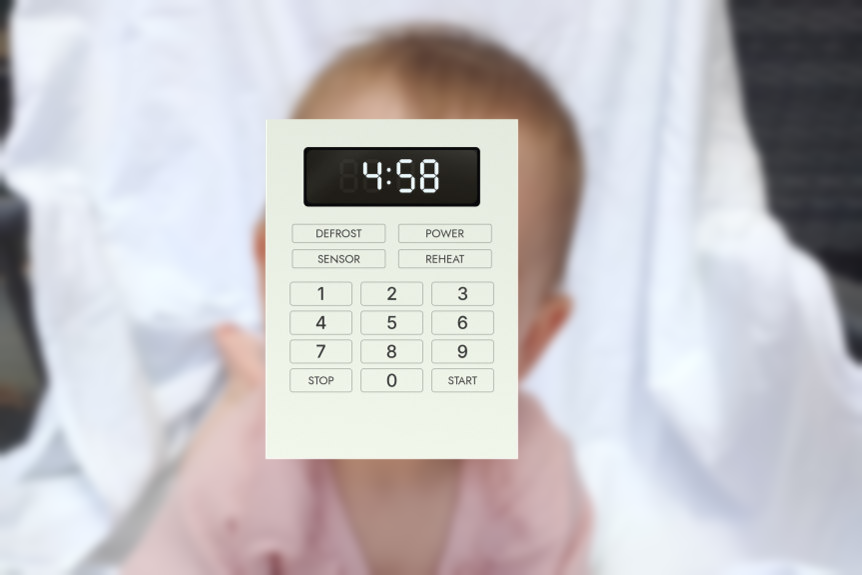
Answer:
4:58
